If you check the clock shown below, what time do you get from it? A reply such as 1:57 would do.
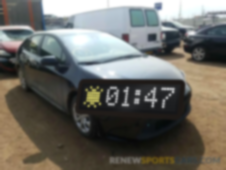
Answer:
1:47
